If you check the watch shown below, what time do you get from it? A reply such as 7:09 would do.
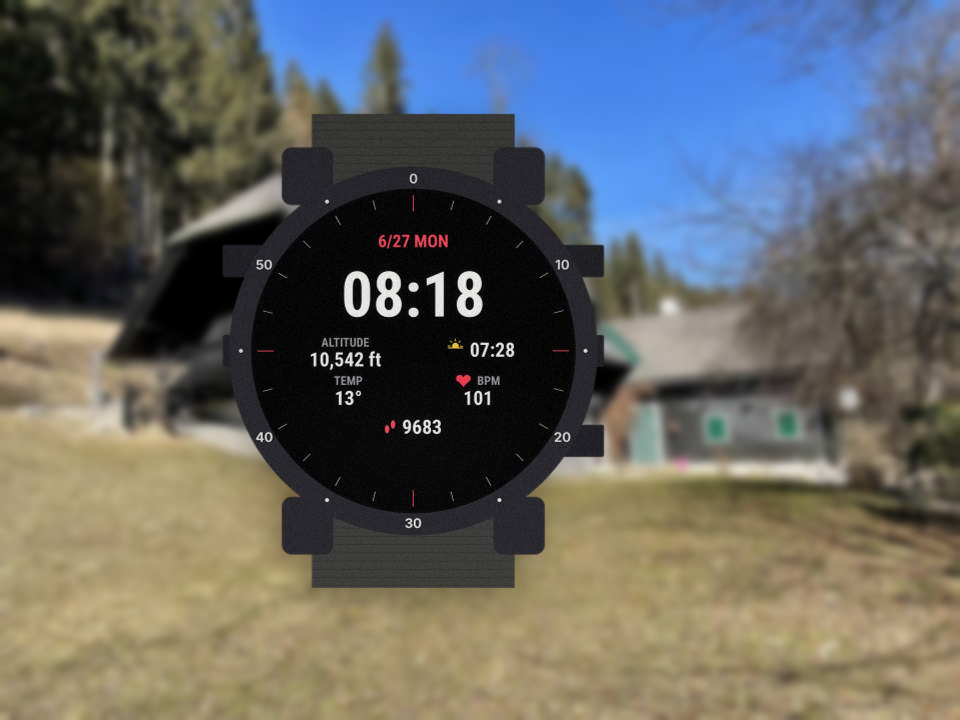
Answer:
8:18
